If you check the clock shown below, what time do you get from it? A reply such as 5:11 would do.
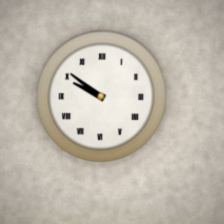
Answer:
9:51
